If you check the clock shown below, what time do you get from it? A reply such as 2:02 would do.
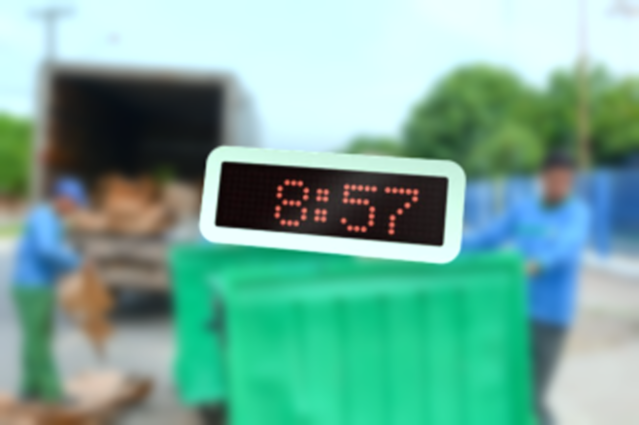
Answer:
8:57
